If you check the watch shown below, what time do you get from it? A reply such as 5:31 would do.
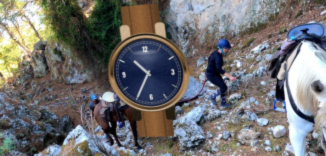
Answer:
10:35
